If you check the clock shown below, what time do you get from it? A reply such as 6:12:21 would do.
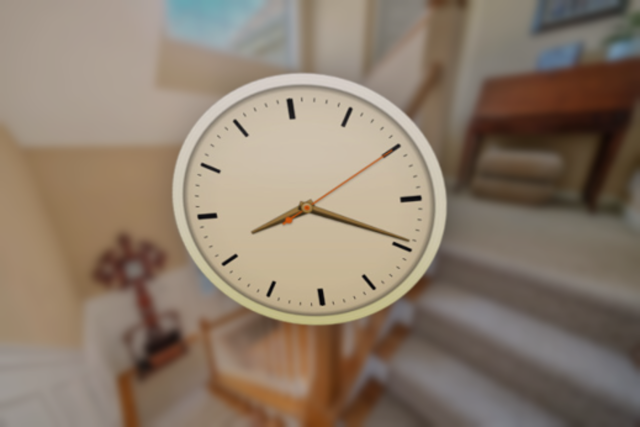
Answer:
8:19:10
